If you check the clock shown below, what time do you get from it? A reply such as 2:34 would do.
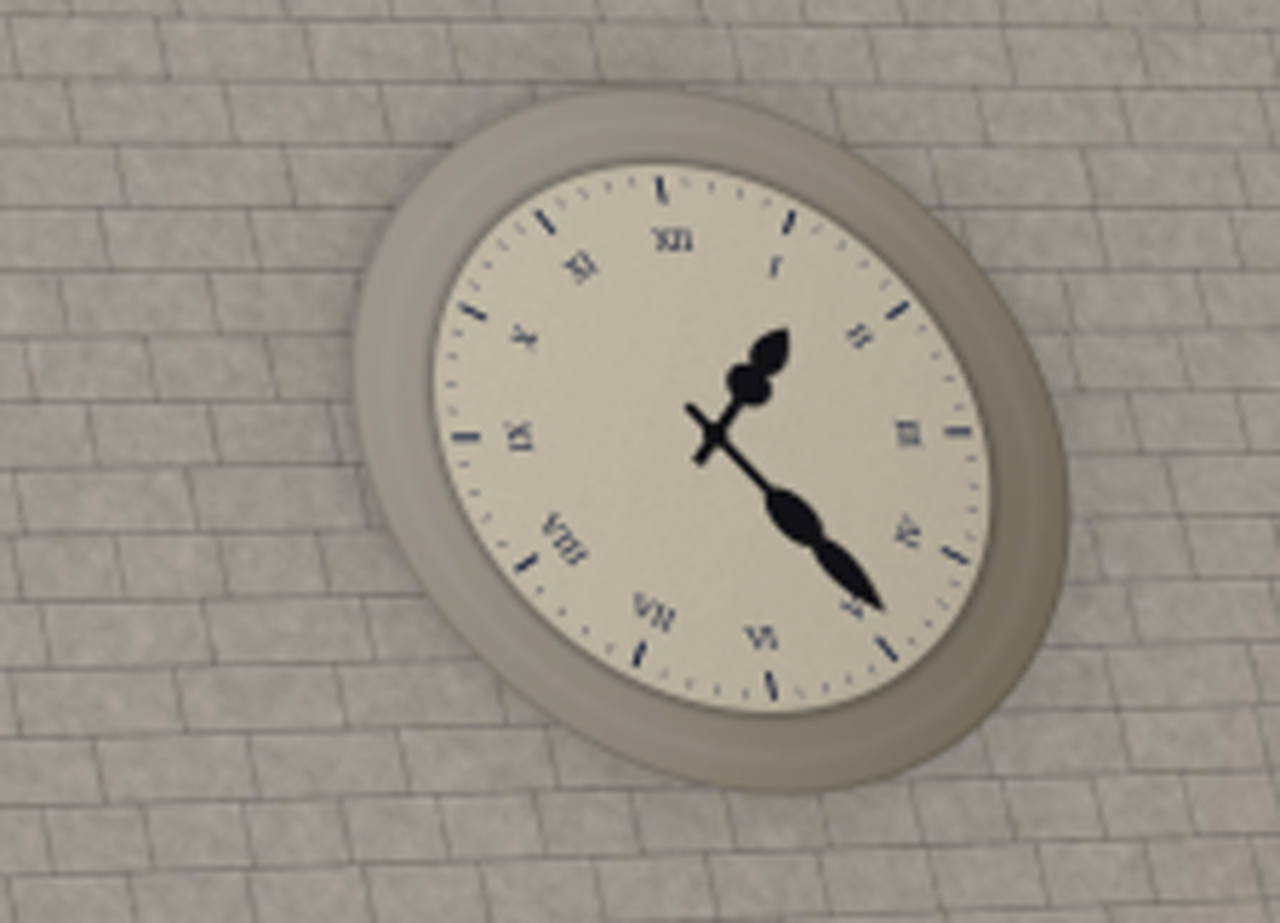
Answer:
1:24
